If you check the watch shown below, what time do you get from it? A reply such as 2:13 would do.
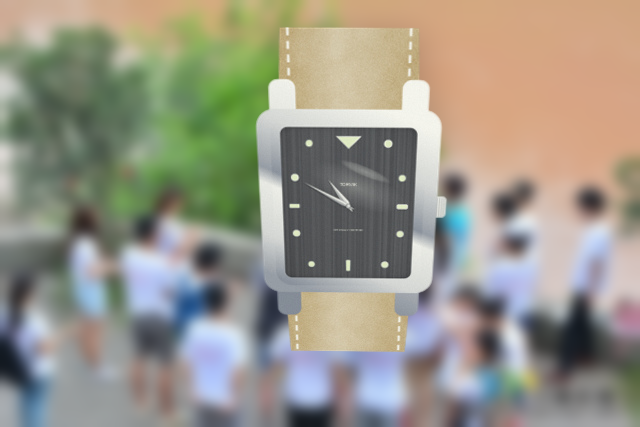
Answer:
10:50
